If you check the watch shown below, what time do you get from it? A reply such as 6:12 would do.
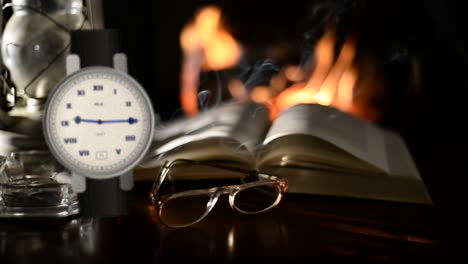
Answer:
9:15
